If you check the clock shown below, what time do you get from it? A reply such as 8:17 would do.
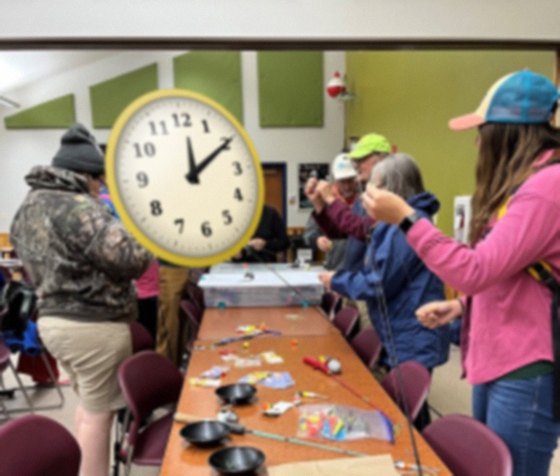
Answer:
12:10
